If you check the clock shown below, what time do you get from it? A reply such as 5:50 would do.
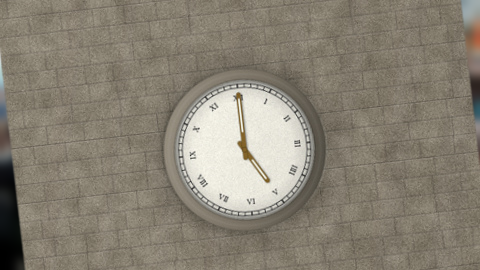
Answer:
5:00
